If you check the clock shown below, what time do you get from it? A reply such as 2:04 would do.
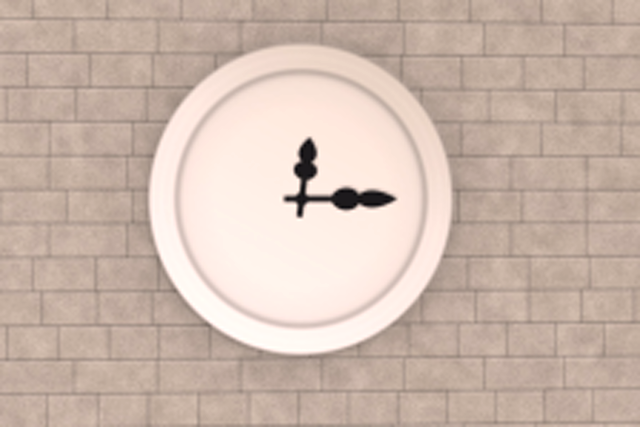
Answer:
12:15
